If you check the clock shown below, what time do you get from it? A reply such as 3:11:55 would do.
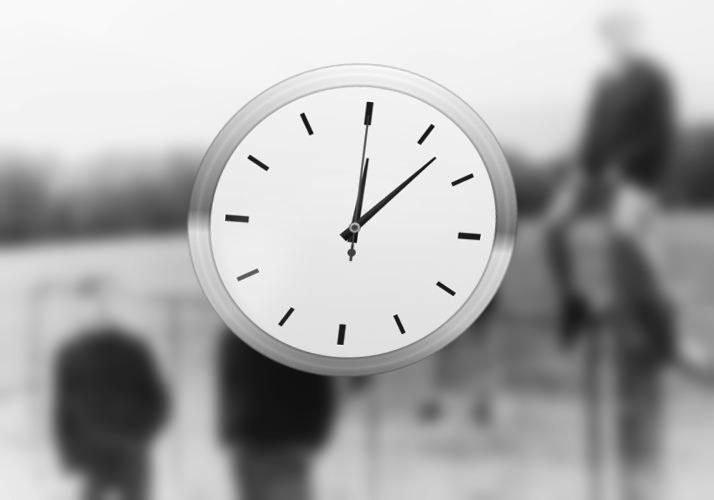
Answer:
12:07:00
